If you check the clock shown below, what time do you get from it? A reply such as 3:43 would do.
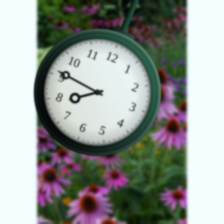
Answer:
7:46
